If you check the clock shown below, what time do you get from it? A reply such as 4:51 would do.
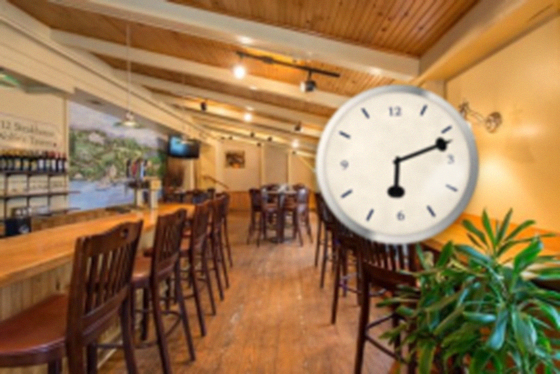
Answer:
6:12
